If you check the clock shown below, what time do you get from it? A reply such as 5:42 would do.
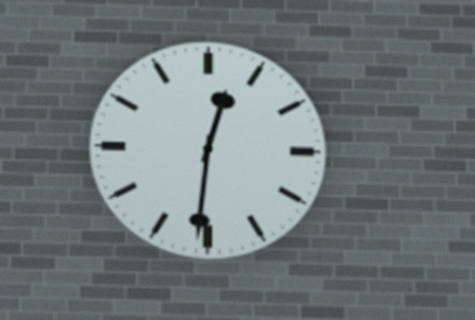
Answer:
12:31
